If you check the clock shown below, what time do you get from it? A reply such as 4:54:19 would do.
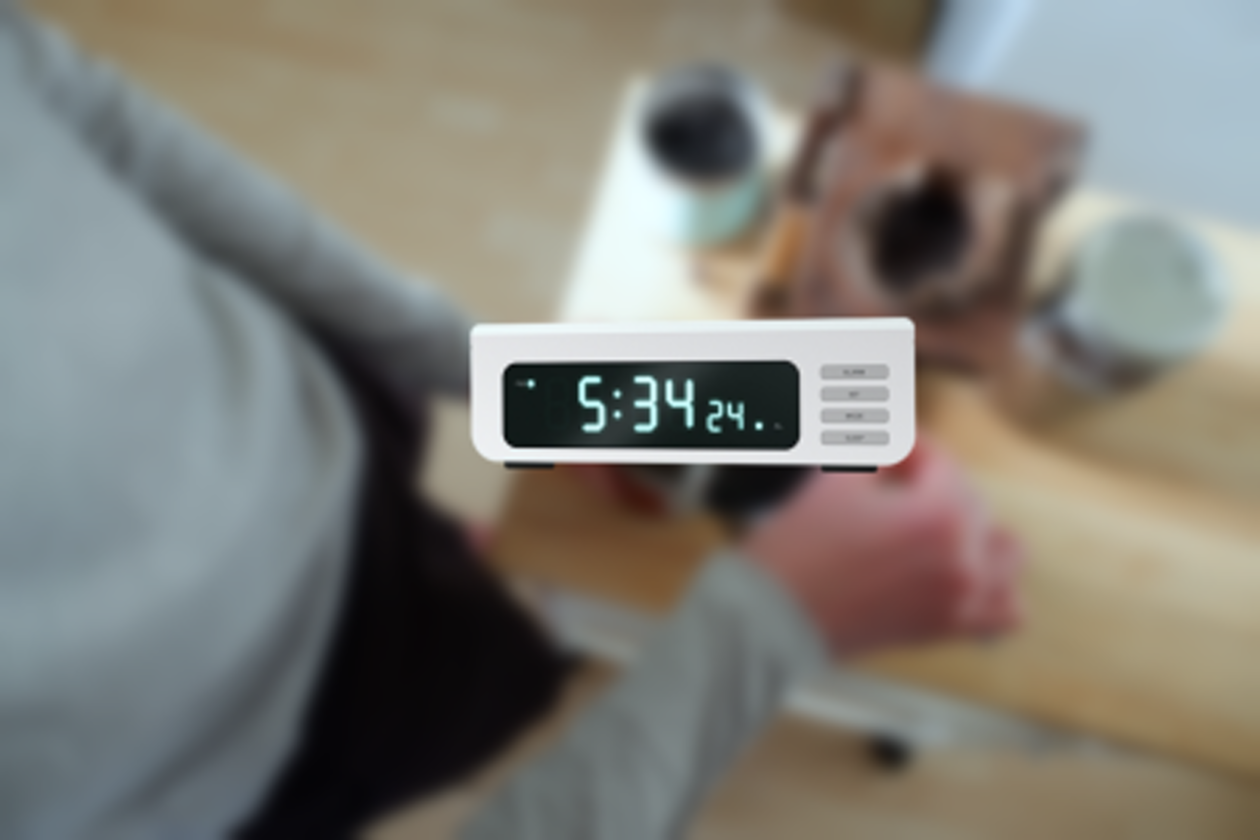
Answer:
5:34:24
